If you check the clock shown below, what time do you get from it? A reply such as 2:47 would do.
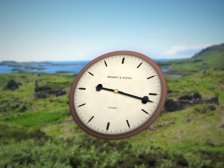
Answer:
9:17
